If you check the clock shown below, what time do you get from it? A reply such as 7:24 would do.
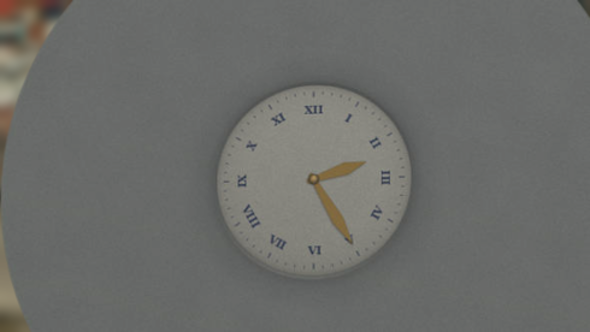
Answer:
2:25
